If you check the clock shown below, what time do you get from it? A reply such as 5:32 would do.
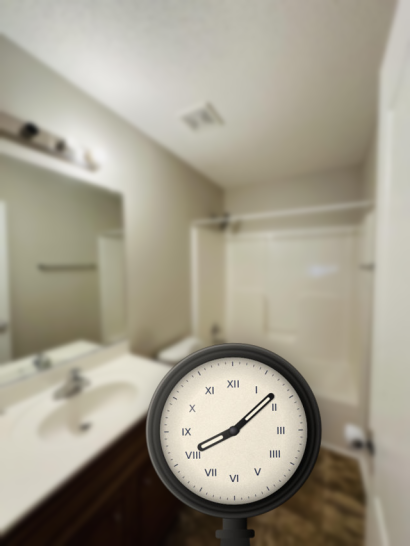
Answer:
8:08
